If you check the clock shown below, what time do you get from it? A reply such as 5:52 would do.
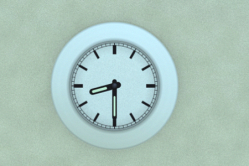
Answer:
8:30
